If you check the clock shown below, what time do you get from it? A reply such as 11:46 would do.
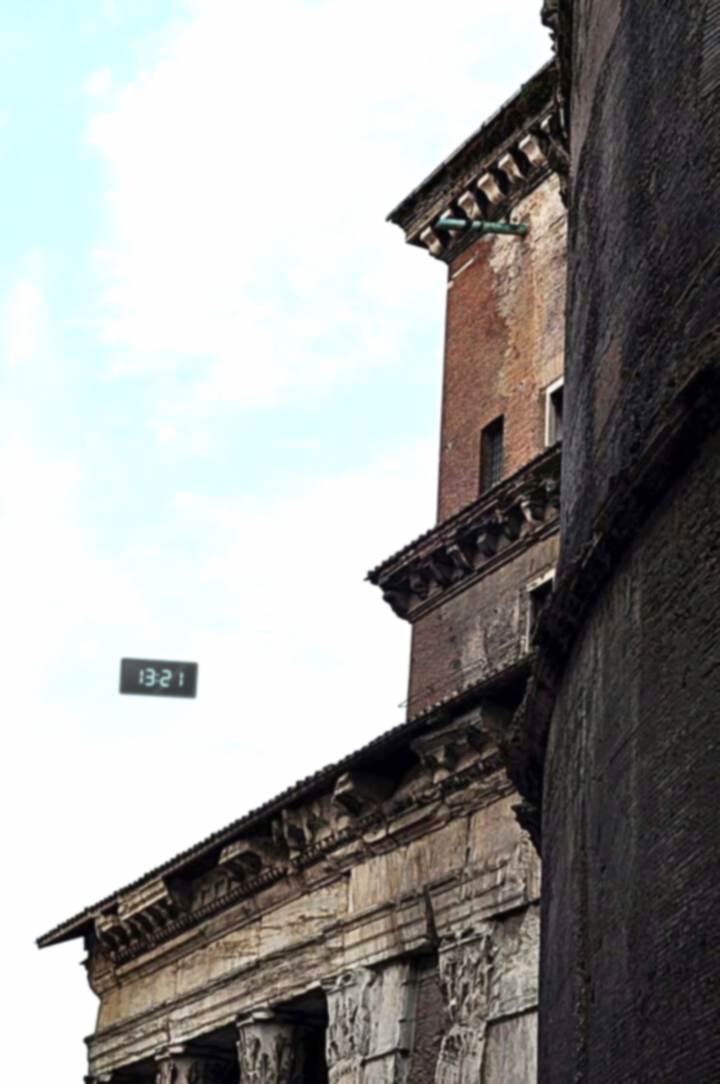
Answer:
13:21
